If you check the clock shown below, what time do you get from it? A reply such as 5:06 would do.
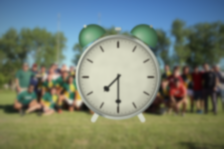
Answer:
7:30
